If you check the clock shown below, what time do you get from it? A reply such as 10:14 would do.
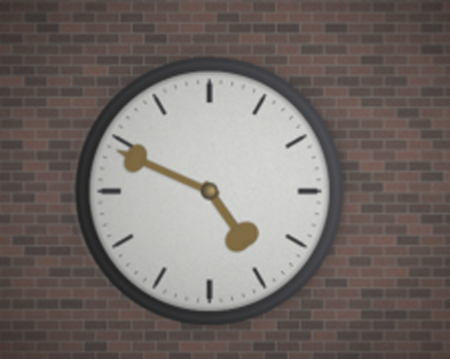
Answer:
4:49
